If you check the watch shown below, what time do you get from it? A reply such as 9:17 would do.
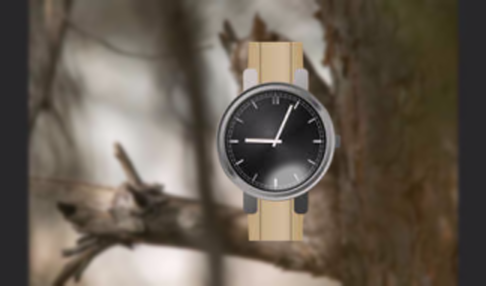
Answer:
9:04
